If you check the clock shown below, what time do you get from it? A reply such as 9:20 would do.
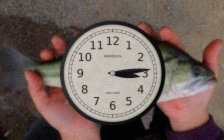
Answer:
3:14
